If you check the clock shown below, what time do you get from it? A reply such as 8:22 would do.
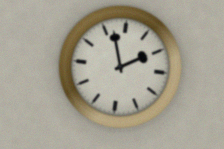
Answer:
1:57
